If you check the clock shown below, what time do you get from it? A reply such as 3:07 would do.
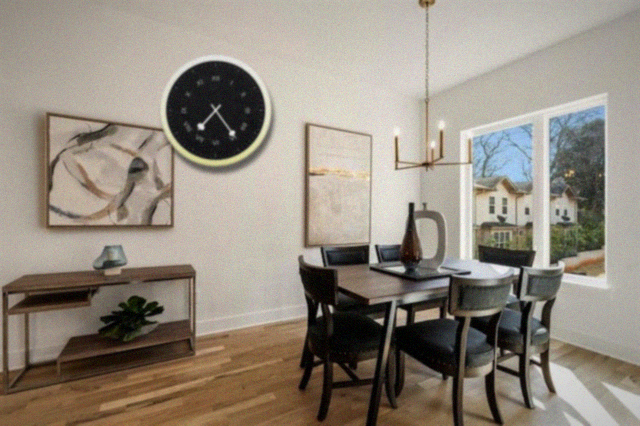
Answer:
7:24
